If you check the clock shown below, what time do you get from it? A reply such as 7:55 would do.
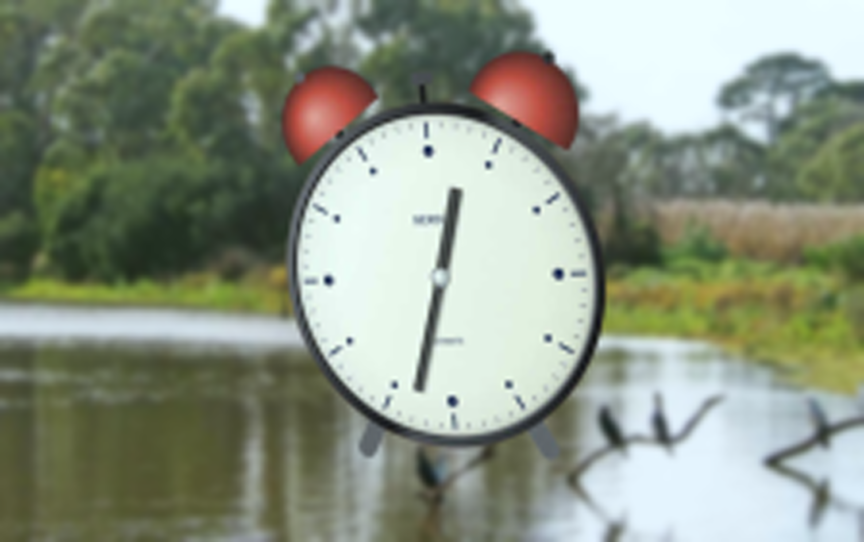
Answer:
12:33
